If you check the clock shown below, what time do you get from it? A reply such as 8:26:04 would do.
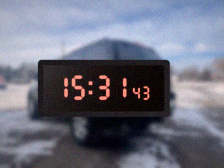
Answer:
15:31:43
